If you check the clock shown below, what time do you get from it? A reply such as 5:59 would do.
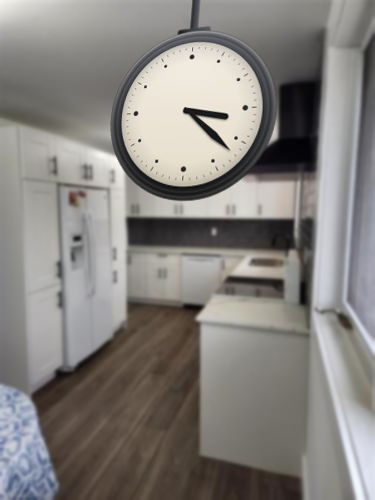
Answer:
3:22
